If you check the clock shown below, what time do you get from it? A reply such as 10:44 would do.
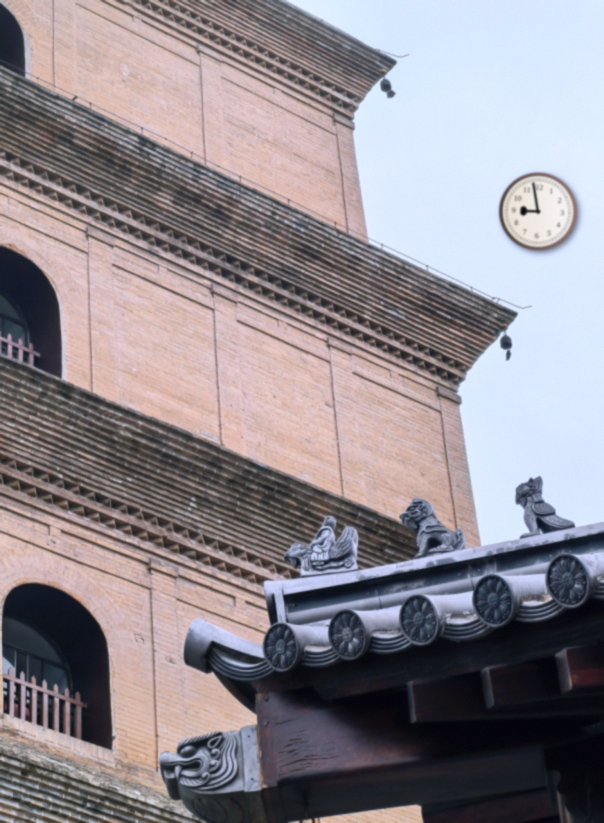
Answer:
8:58
